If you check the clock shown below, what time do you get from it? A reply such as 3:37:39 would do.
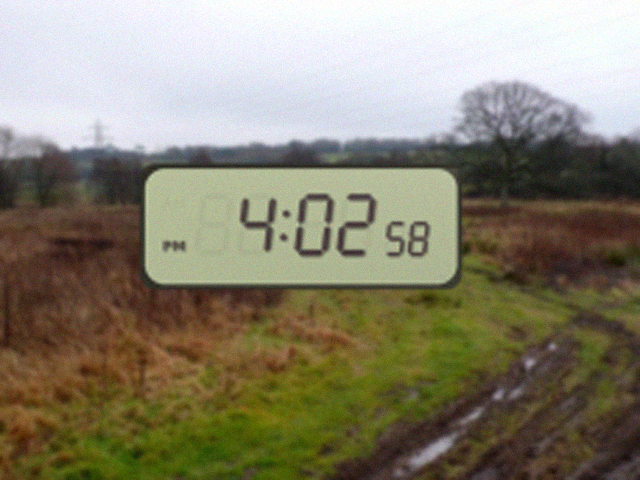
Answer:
4:02:58
